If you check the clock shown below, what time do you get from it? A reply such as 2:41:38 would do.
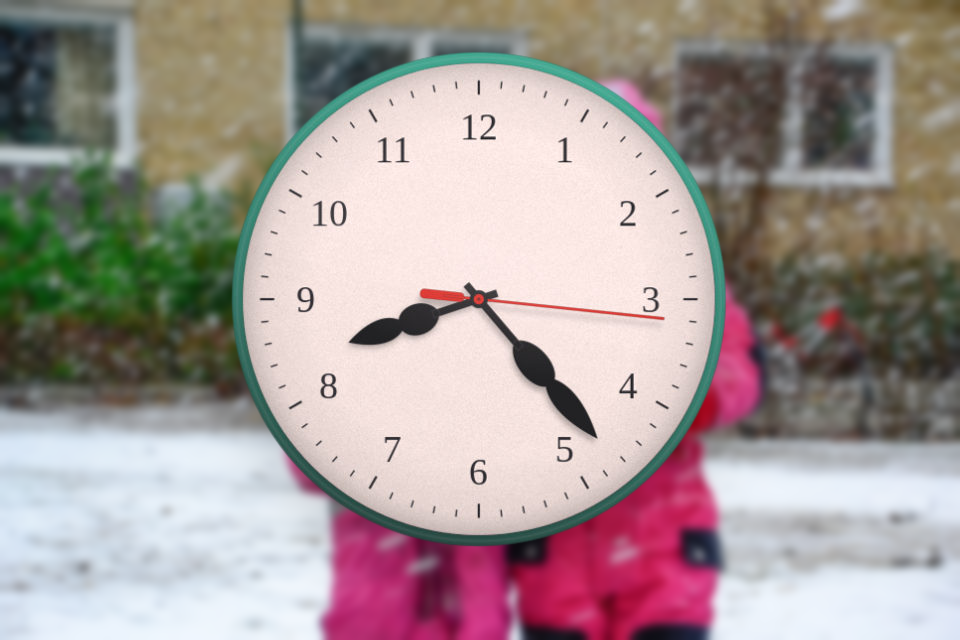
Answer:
8:23:16
